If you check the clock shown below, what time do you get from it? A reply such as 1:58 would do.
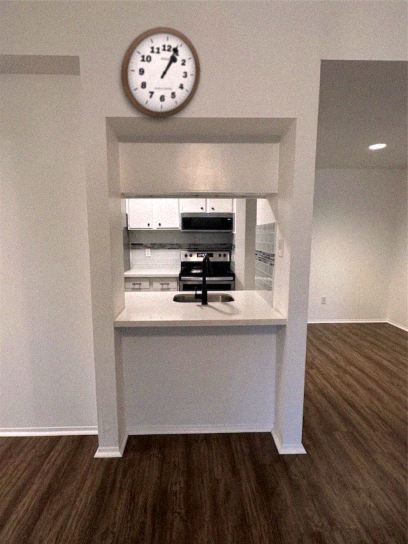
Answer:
1:04
